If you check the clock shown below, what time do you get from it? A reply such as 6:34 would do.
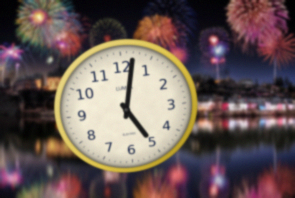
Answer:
5:02
